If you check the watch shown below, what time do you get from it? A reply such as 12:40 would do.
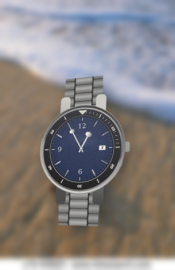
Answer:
12:55
